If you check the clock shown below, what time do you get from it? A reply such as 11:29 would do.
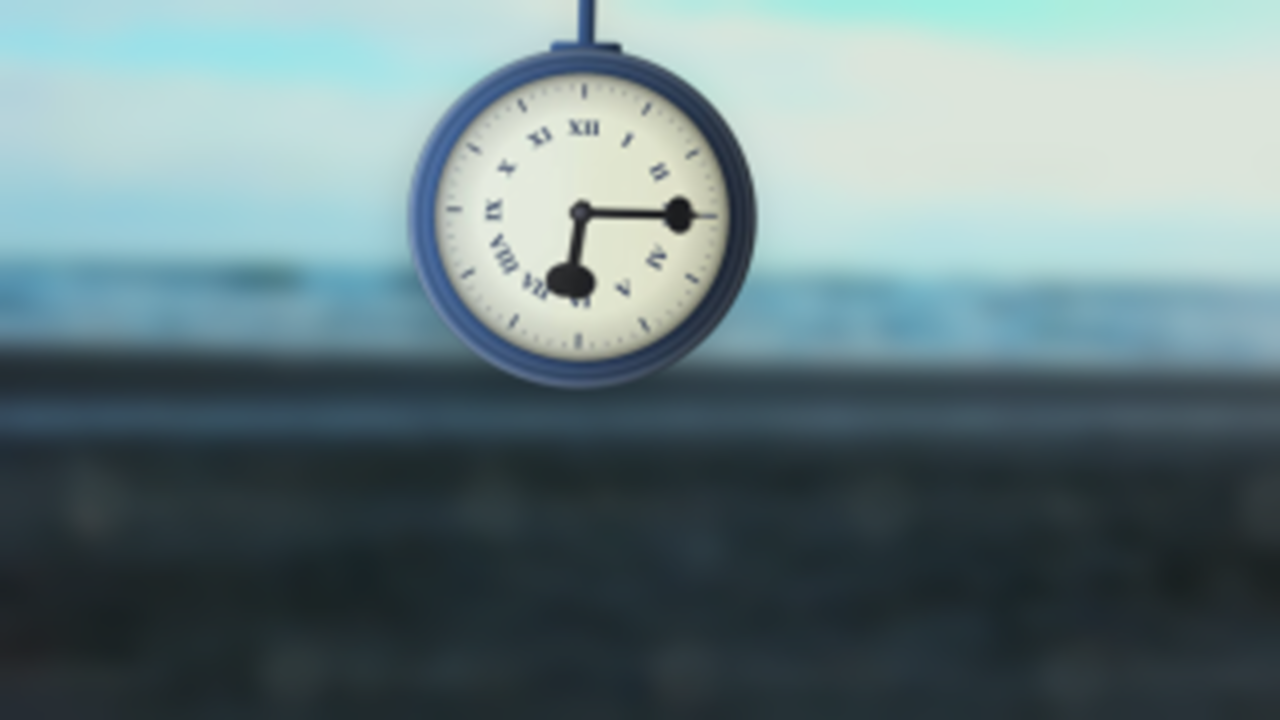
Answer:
6:15
